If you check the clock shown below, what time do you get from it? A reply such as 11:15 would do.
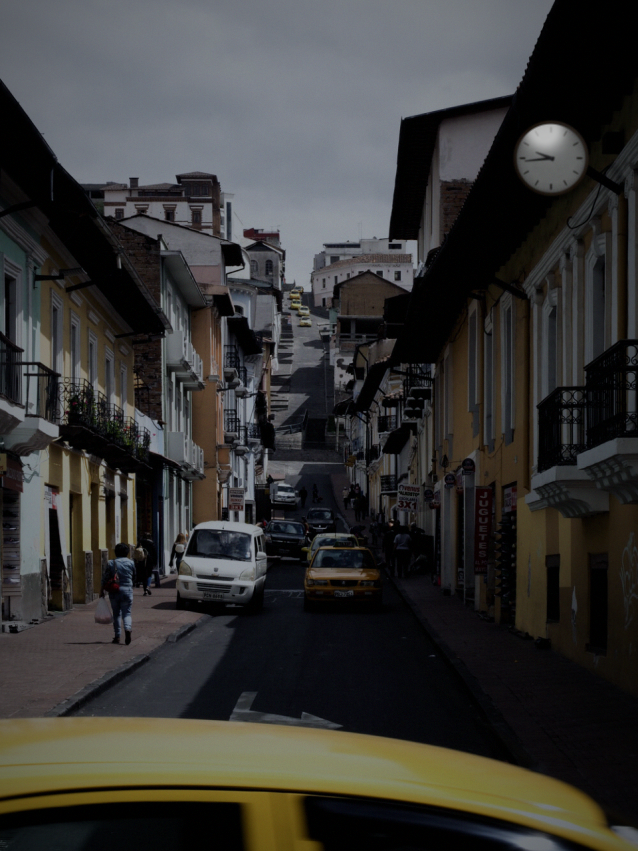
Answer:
9:44
